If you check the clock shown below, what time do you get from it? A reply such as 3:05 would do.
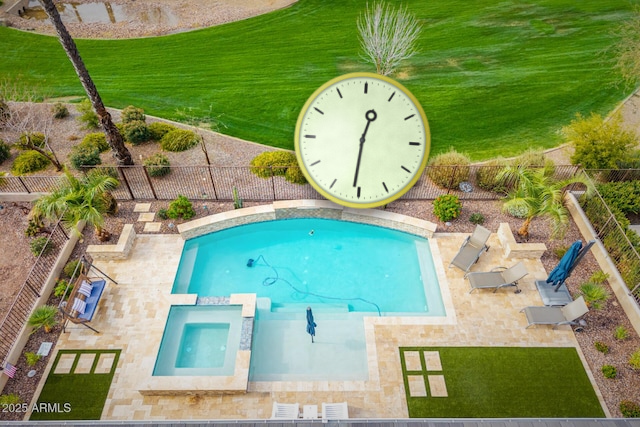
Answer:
12:31
